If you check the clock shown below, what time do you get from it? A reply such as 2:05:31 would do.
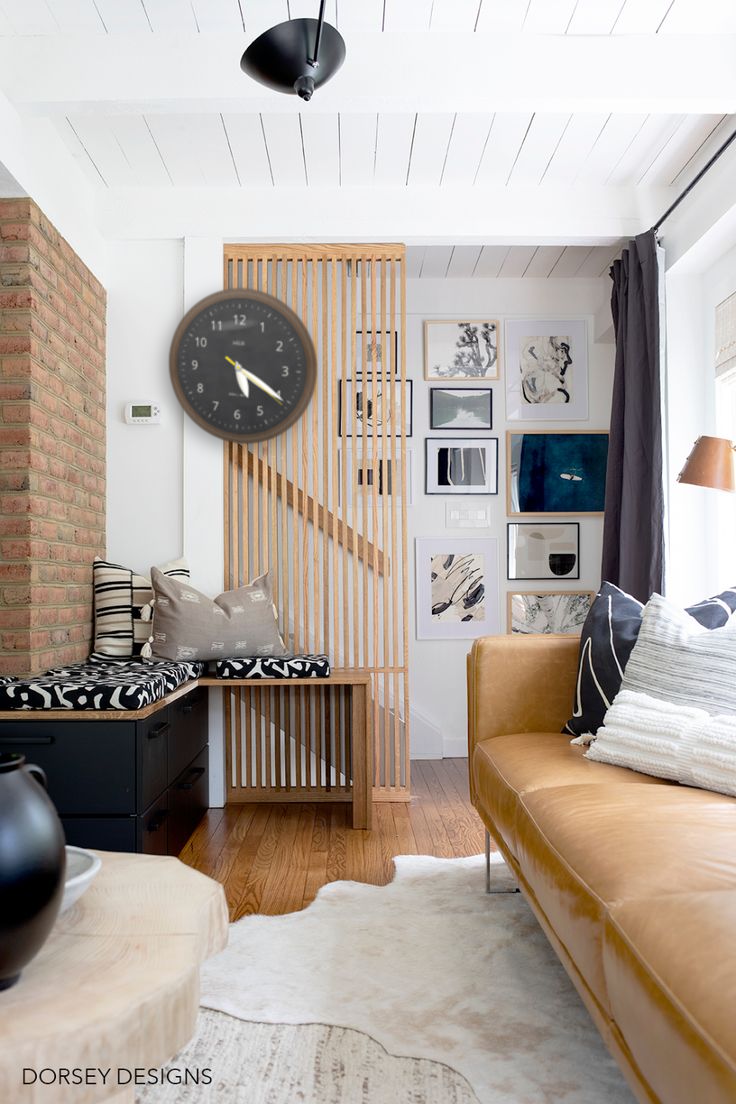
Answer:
5:20:21
